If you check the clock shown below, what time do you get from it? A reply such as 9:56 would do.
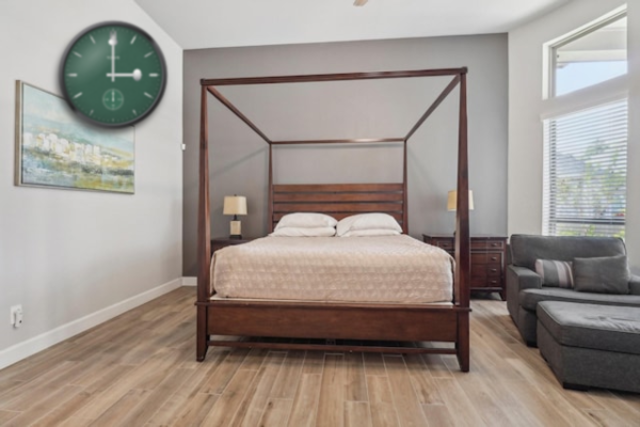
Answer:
3:00
